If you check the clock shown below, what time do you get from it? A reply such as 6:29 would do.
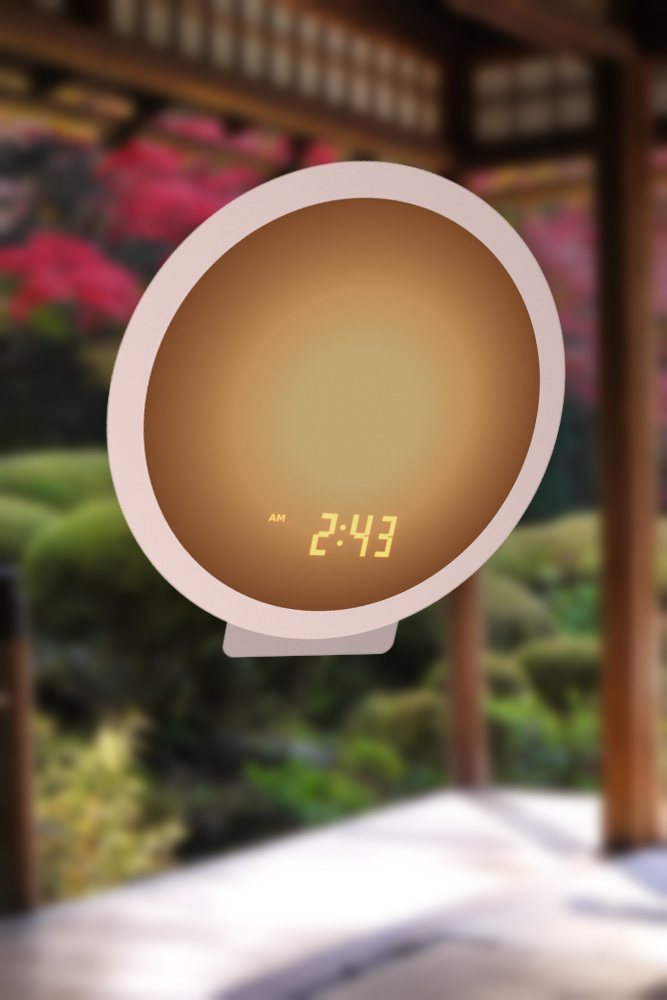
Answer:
2:43
